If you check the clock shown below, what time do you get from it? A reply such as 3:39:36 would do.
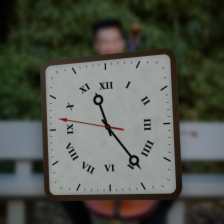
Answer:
11:23:47
